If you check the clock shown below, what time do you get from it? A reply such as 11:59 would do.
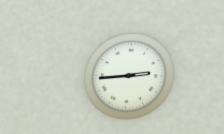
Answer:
2:44
